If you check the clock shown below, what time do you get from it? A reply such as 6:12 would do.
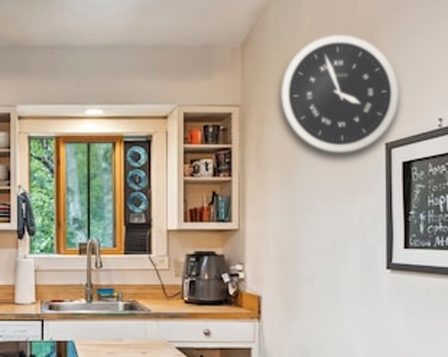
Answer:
3:57
